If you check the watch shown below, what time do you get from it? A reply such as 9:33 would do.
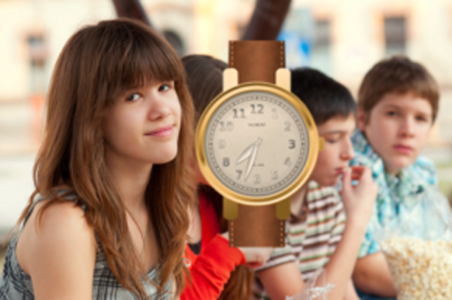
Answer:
7:33
